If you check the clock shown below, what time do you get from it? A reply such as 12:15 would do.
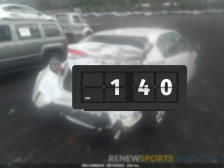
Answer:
1:40
